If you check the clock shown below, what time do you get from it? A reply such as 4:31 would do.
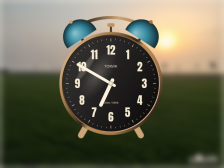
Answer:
6:50
